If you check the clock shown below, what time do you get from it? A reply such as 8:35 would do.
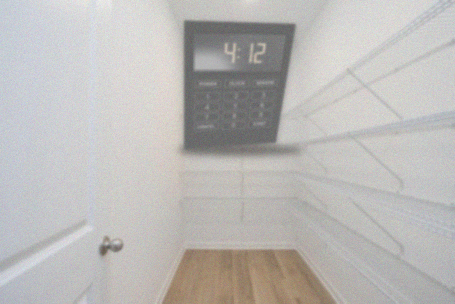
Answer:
4:12
